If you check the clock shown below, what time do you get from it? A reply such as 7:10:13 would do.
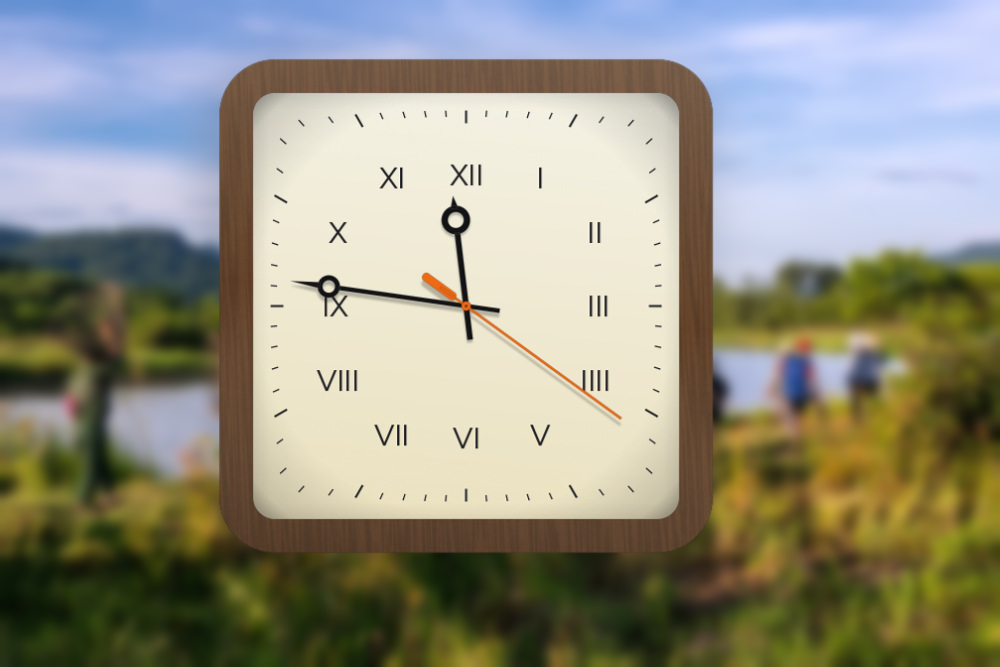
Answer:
11:46:21
